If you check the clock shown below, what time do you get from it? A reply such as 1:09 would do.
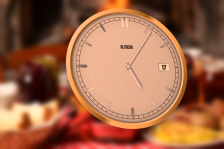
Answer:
5:06
